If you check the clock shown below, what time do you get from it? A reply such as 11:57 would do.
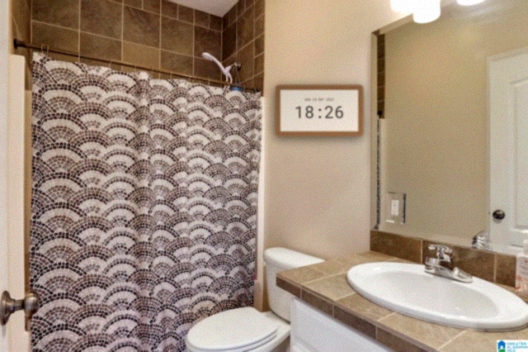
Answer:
18:26
